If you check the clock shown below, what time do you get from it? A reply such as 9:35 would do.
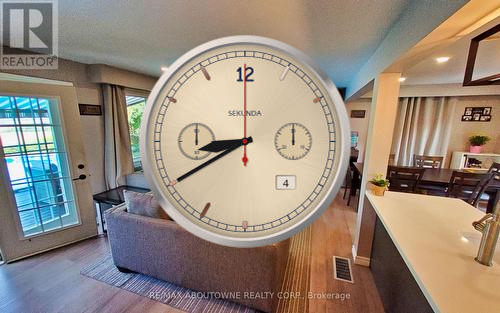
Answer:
8:40
